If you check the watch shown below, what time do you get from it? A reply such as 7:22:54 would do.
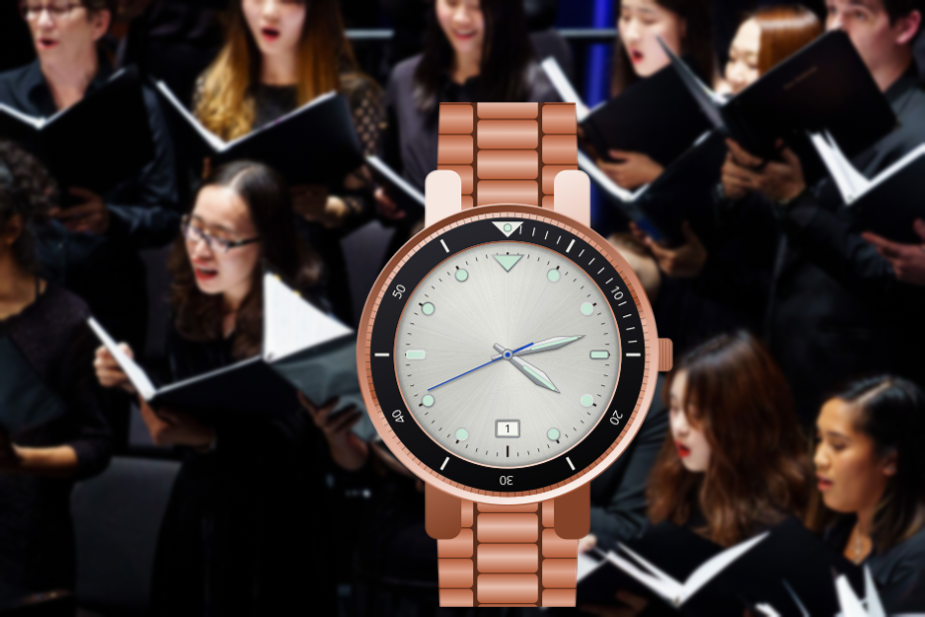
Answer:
4:12:41
